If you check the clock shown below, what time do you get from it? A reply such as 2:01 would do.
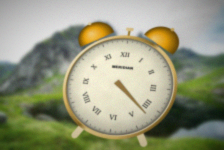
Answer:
4:22
